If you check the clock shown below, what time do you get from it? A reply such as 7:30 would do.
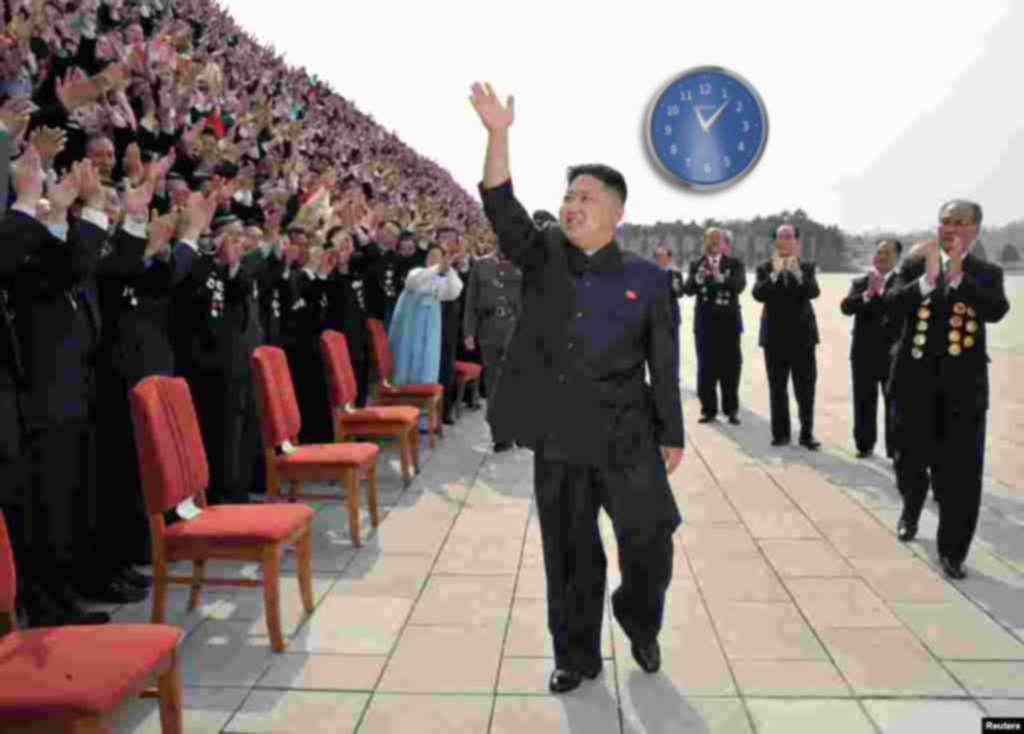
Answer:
11:07
